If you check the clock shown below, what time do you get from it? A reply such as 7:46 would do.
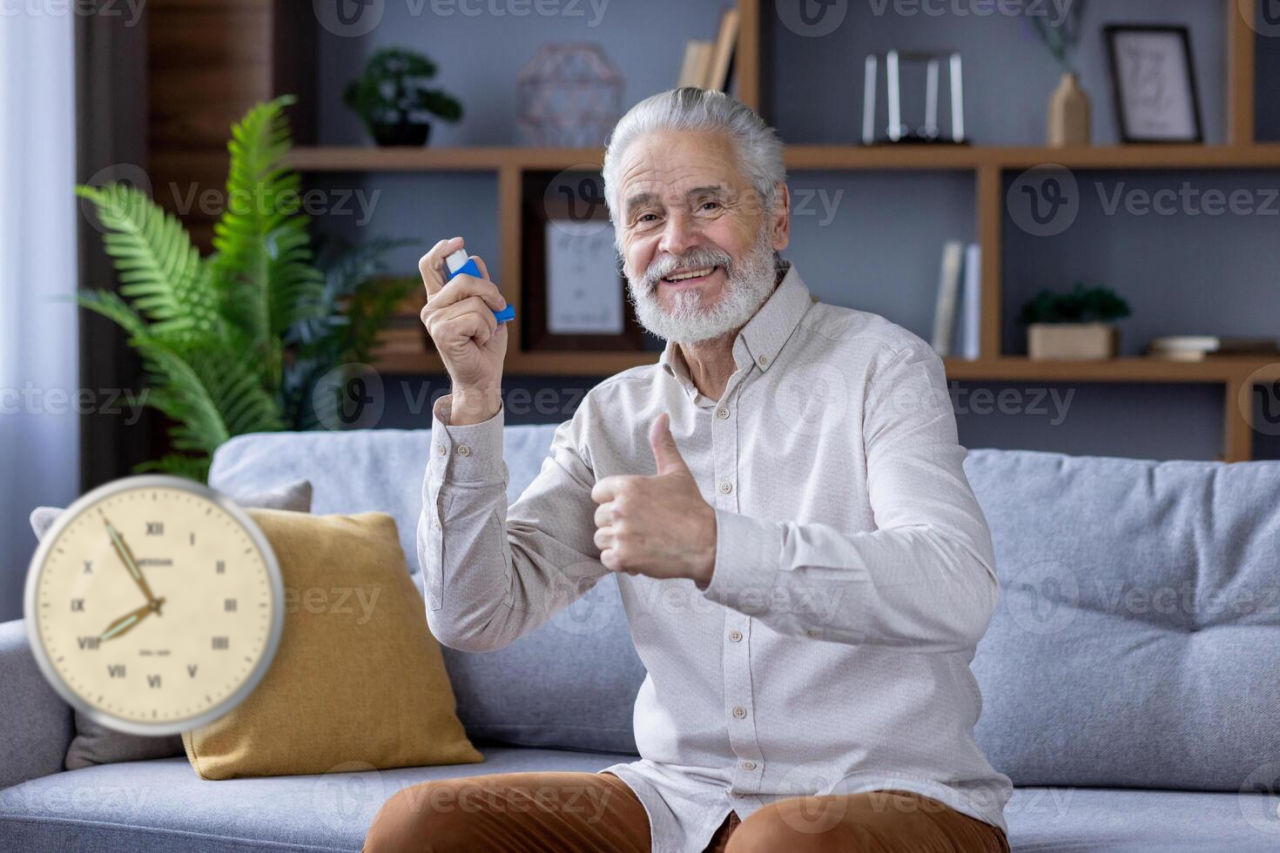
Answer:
7:55
